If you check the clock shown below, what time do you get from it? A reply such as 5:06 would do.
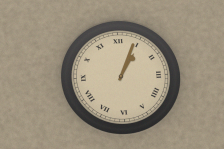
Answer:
1:04
